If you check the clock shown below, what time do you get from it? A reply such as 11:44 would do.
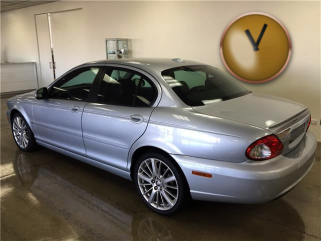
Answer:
11:04
